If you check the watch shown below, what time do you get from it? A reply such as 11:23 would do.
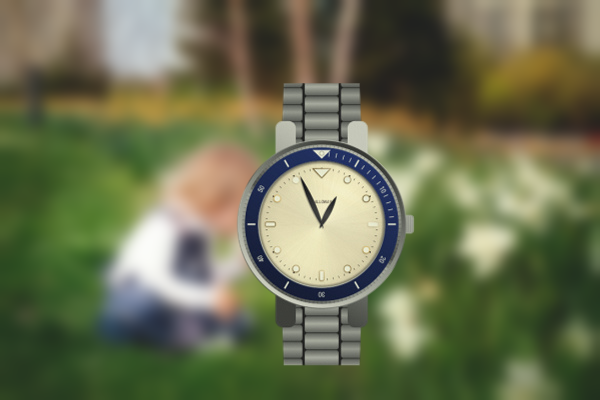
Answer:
12:56
